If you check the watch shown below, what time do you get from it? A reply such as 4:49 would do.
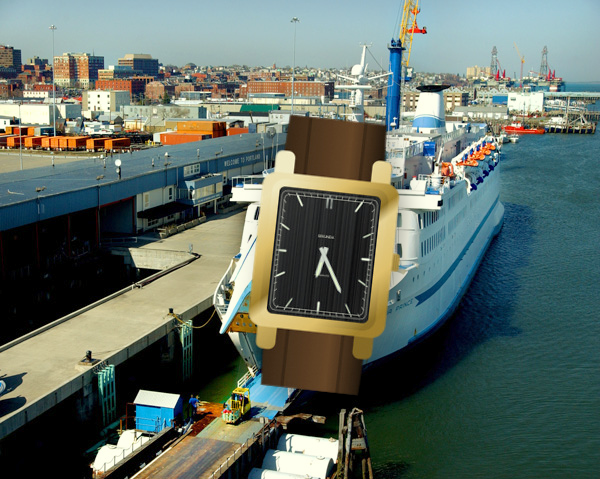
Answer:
6:25
